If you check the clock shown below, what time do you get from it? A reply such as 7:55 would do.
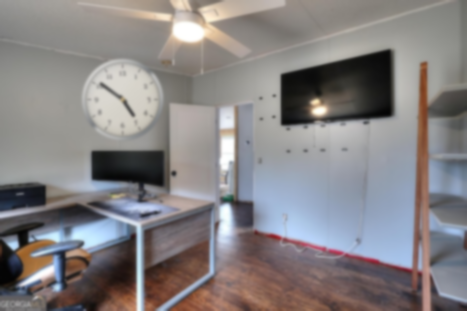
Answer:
4:51
